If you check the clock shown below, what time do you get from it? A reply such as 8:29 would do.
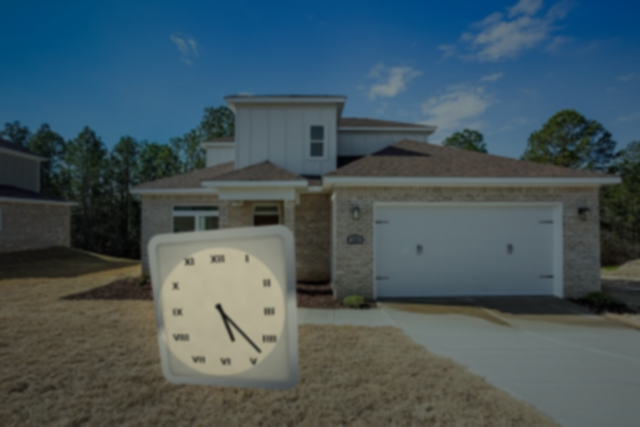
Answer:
5:23
